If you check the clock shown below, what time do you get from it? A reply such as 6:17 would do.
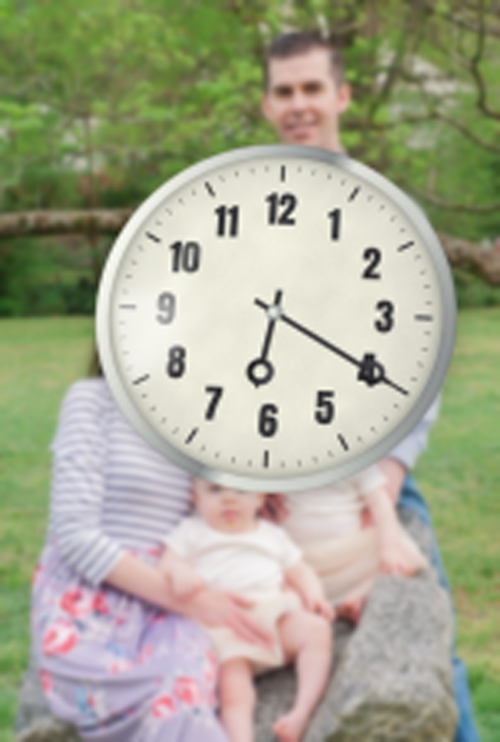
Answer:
6:20
